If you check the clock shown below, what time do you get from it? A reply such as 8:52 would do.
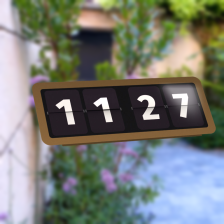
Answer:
11:27
